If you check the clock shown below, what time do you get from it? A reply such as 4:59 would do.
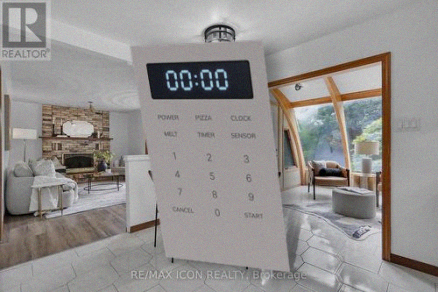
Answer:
0:00
